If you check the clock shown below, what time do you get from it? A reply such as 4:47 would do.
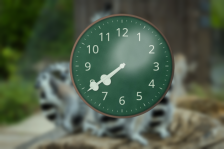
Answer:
7:39
